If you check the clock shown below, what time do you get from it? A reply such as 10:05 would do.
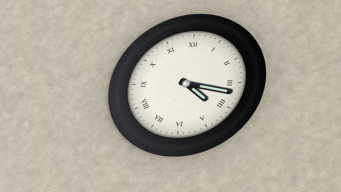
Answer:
4:17
